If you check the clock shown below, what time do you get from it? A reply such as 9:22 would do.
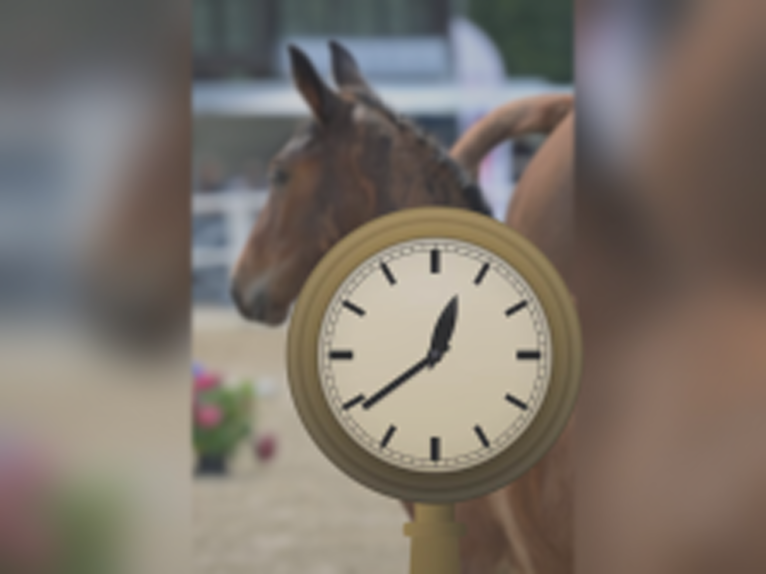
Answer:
12:39
